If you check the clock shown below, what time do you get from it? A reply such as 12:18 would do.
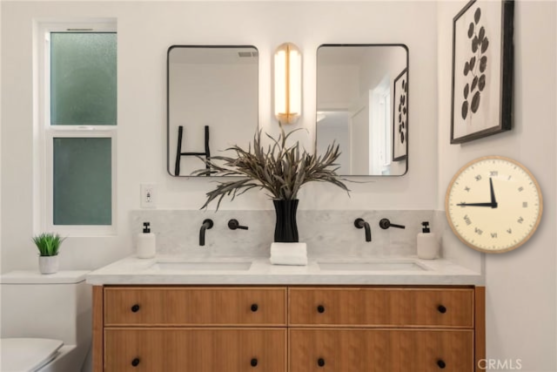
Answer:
11:45
